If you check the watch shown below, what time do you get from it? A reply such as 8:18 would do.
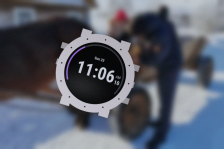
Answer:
11:06
